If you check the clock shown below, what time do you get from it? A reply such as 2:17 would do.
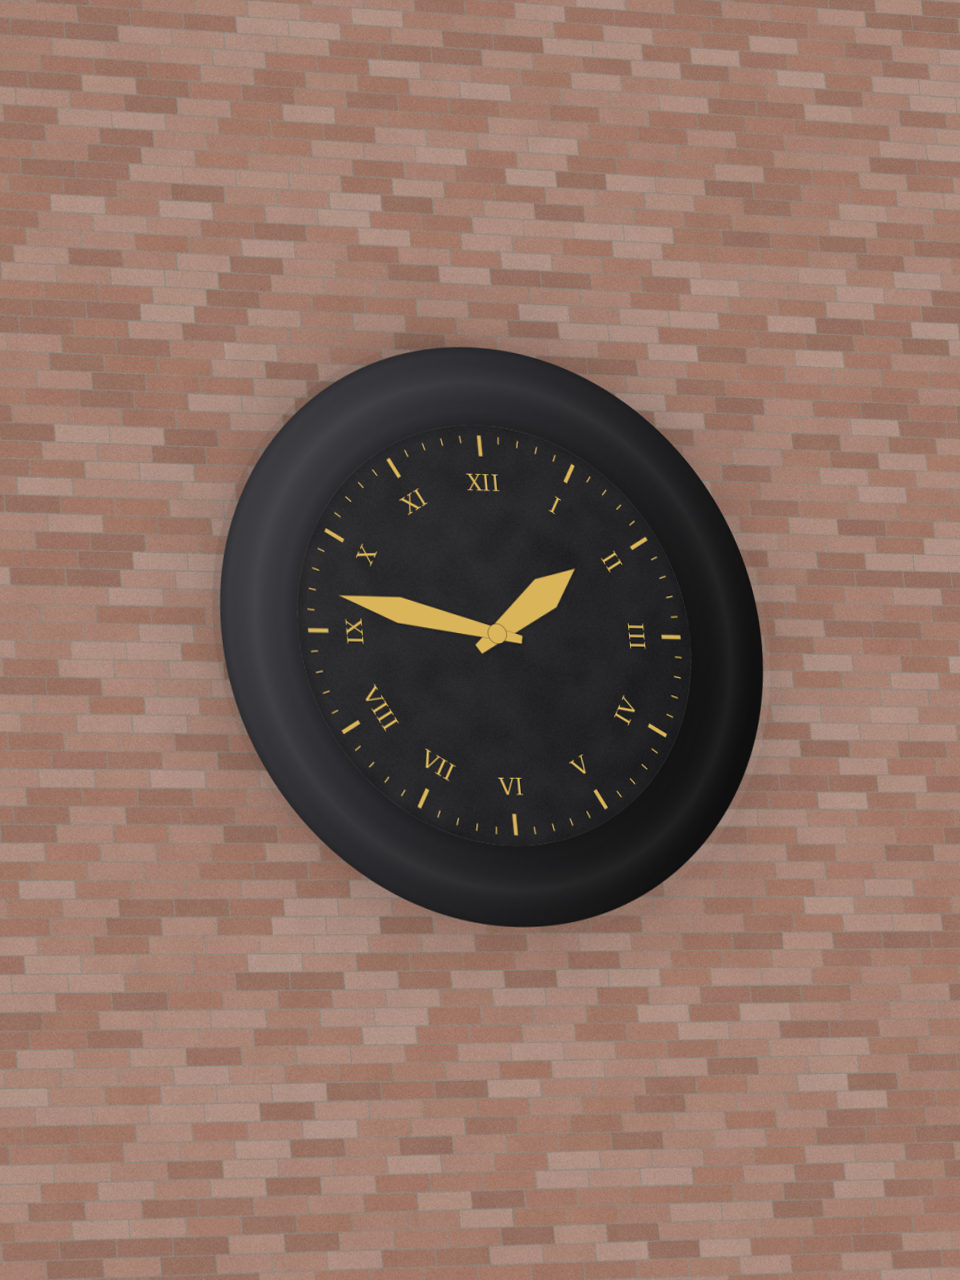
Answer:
1:47
